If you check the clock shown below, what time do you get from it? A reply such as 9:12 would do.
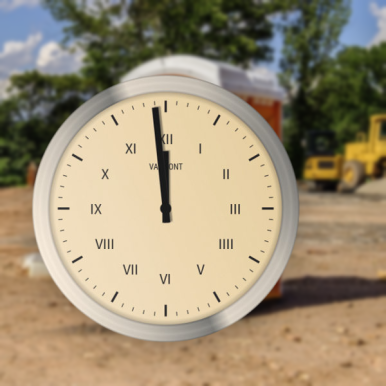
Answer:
11:59
